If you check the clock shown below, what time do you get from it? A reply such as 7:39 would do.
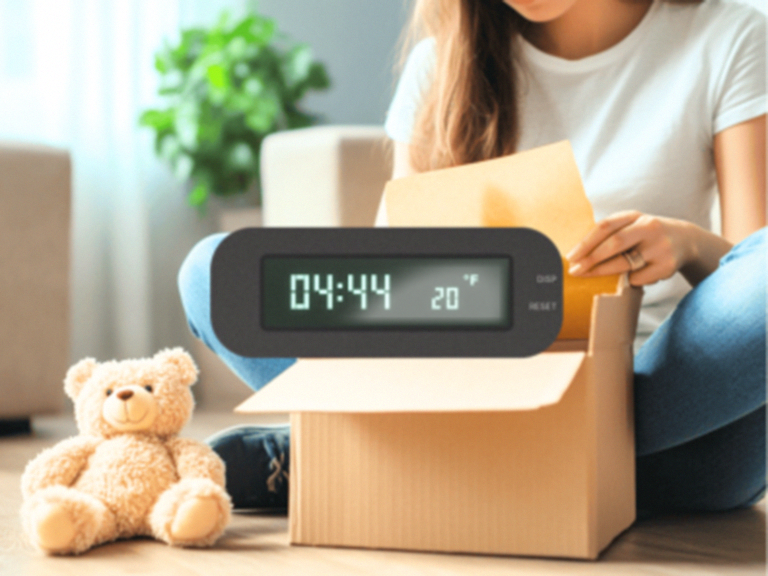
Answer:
4:44
